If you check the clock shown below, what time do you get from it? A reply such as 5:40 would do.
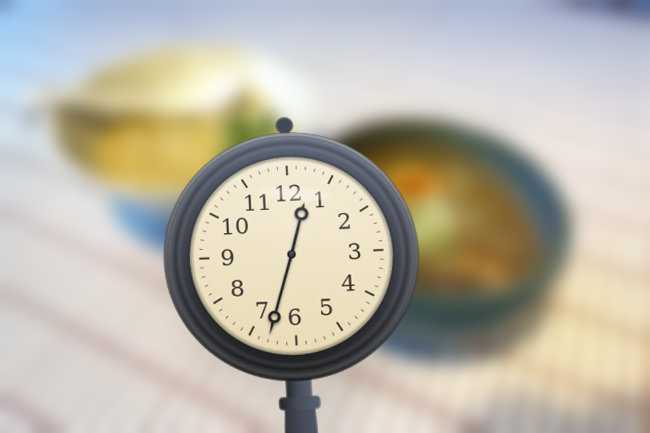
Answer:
12:33
